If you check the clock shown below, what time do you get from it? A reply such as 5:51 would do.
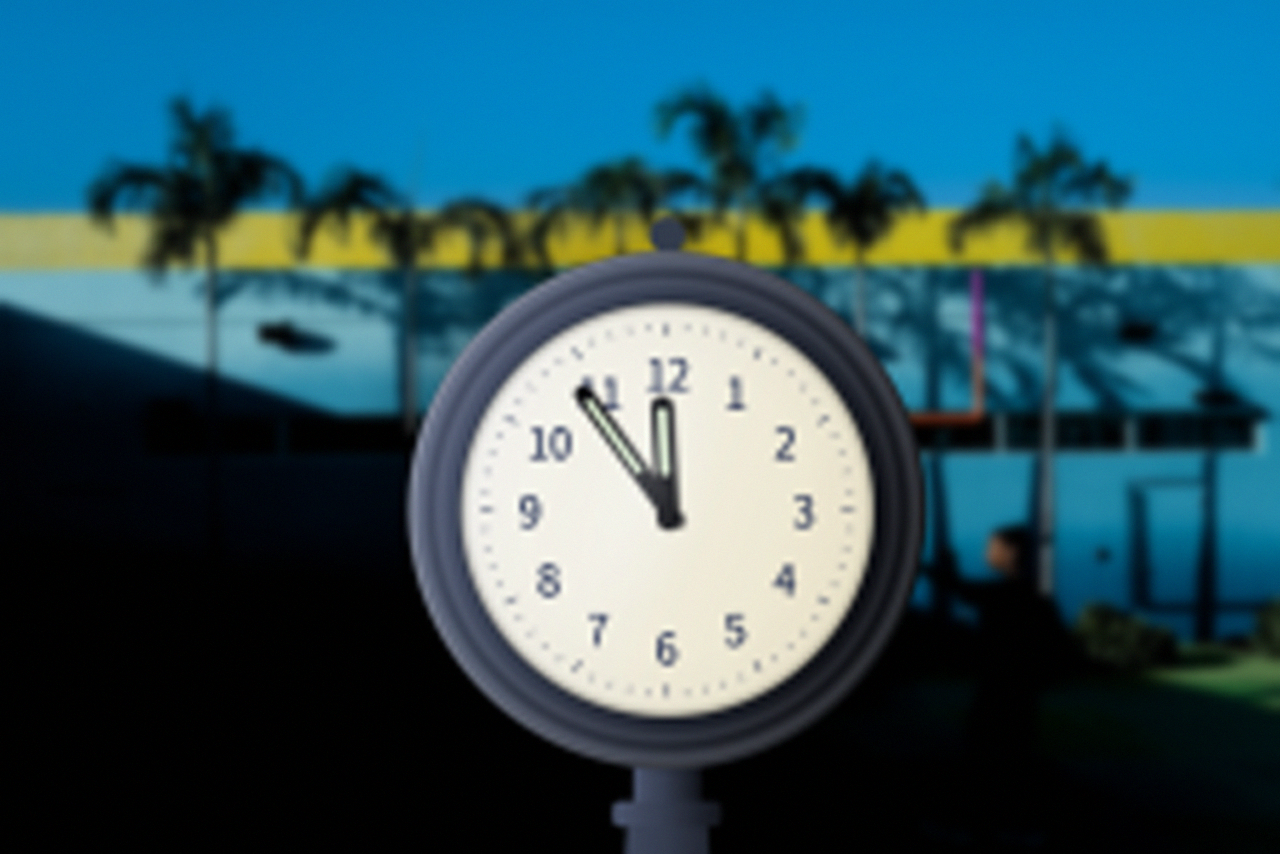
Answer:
11:54
